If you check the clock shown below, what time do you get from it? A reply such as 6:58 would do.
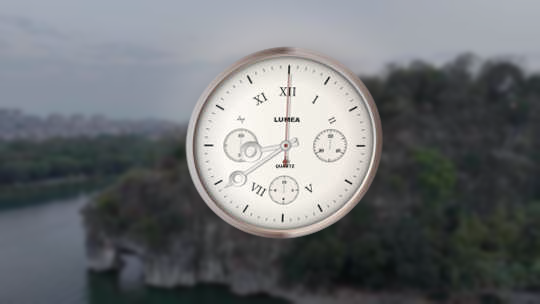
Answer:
8:39
